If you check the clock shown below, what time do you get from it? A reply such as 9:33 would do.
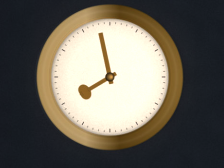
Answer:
7:58
